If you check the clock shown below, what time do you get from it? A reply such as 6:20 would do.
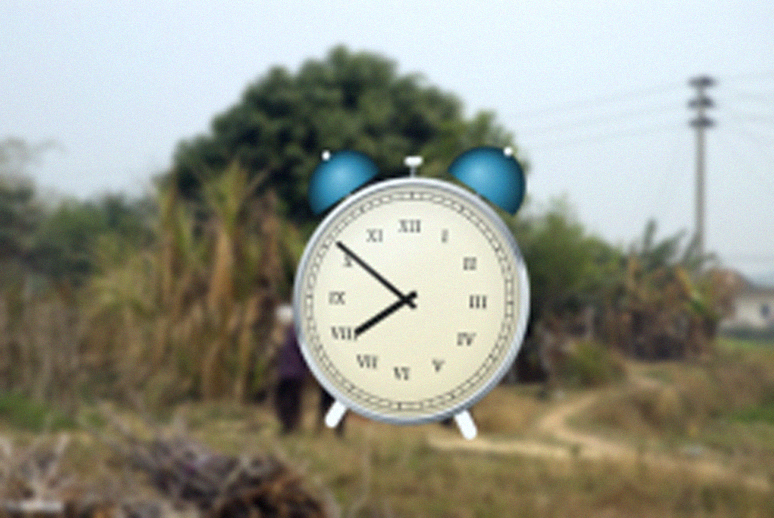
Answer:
7:51
